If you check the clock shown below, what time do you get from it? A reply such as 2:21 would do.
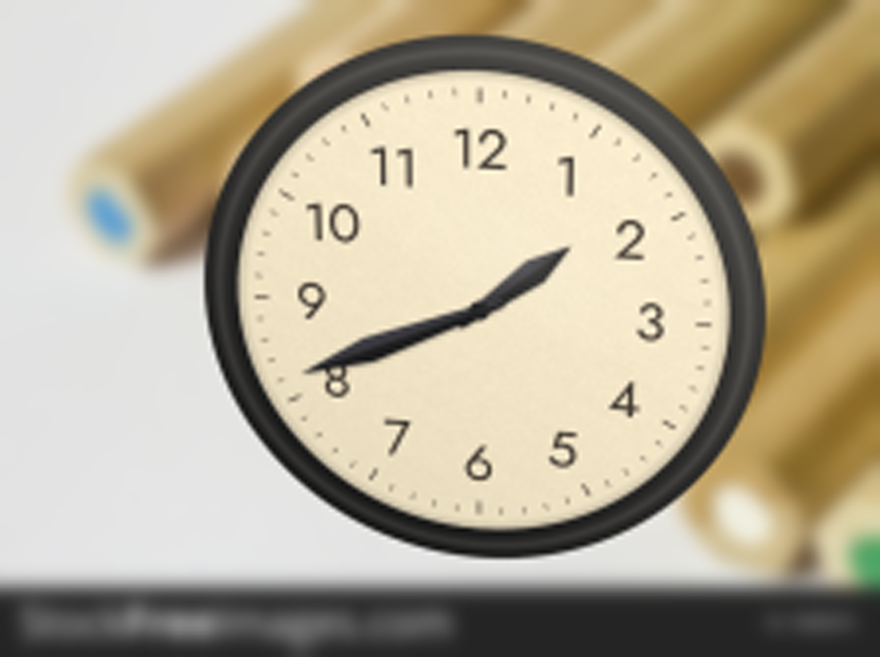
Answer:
1:41
